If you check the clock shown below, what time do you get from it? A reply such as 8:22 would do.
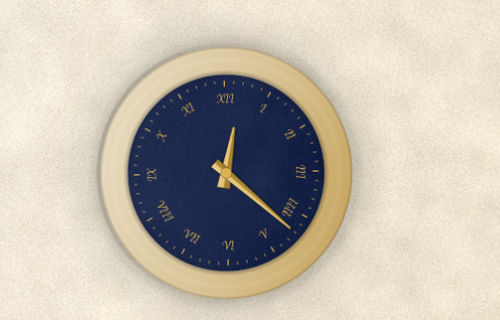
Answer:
12:22
